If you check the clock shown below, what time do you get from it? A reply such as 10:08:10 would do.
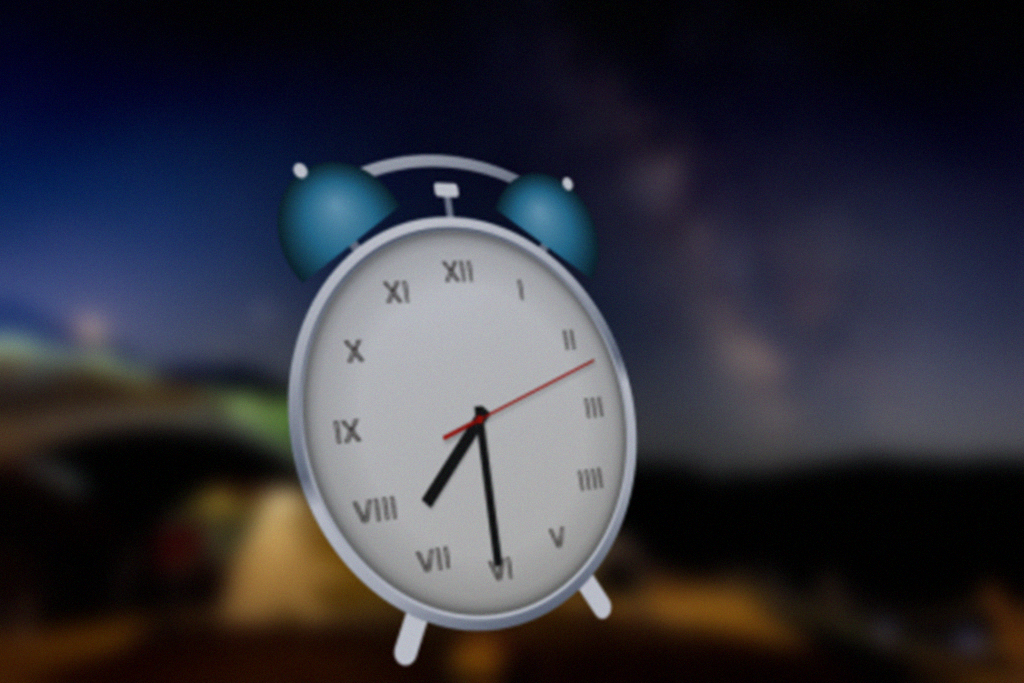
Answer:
7:30:12
